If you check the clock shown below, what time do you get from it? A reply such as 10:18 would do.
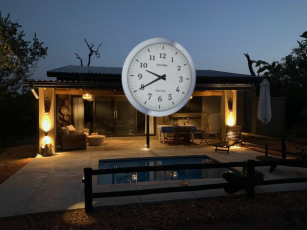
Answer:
9:40
